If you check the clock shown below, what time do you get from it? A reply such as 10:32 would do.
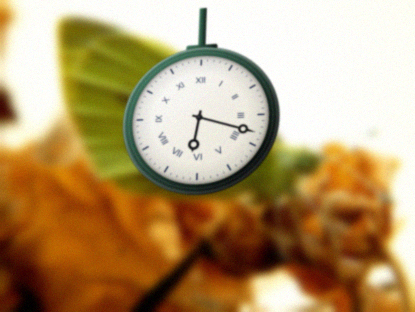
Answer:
6:18
